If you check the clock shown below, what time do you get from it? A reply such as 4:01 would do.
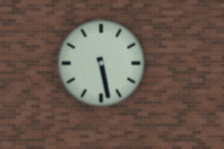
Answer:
5:28
